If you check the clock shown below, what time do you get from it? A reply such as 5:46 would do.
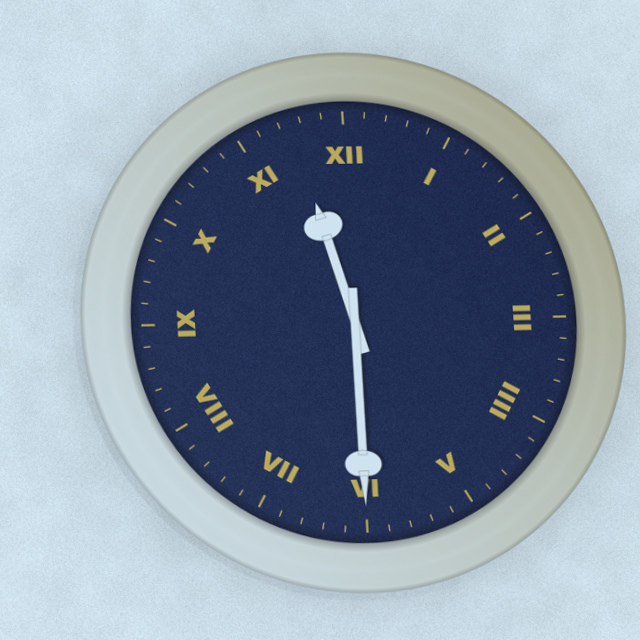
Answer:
11:30
